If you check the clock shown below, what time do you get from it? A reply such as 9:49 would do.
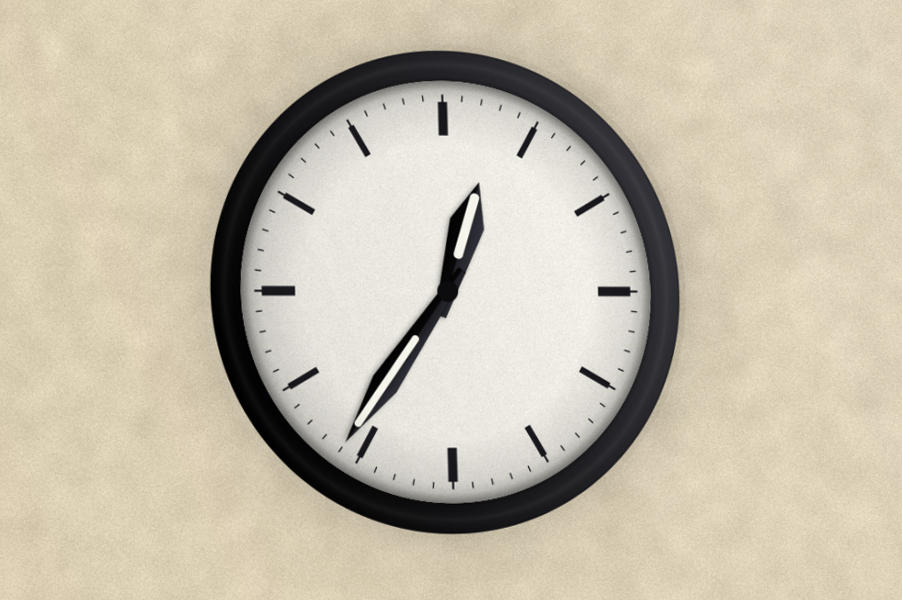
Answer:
12:36
